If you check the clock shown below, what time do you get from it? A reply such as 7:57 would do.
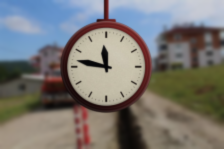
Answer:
11:47
